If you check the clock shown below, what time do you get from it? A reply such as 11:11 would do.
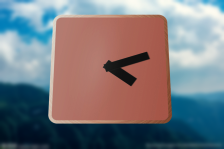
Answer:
4:12
